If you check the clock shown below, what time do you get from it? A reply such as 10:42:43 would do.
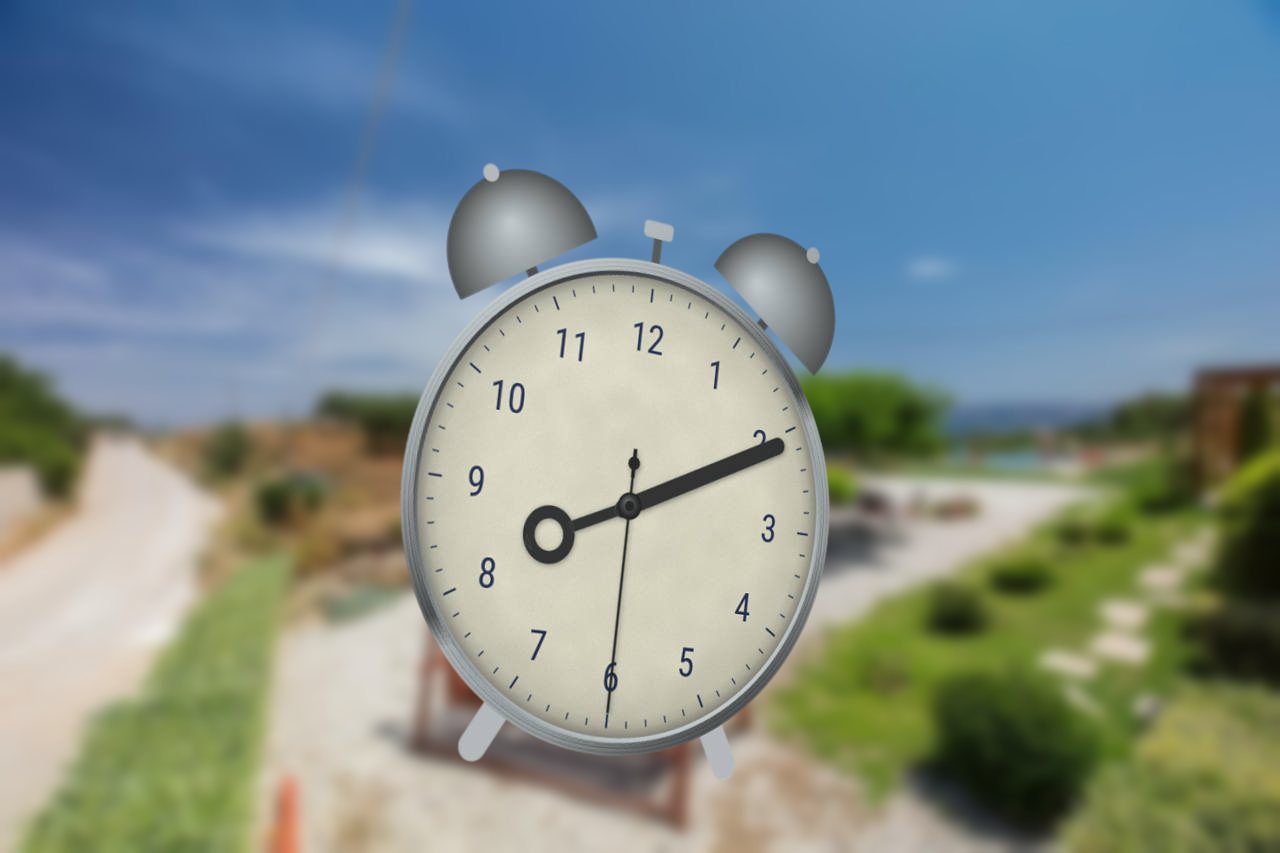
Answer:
8:10:30
